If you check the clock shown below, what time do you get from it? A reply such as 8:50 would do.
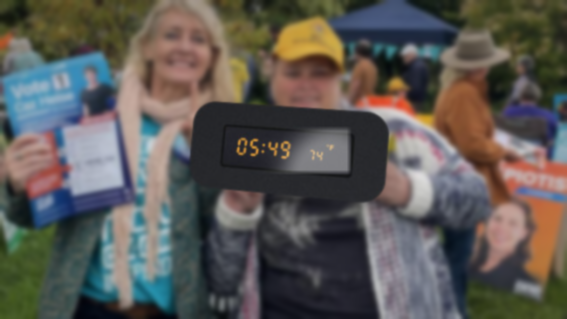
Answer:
5:49
